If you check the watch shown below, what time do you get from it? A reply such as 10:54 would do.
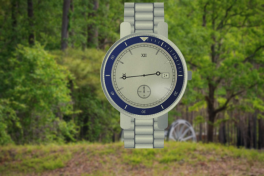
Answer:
2:44
